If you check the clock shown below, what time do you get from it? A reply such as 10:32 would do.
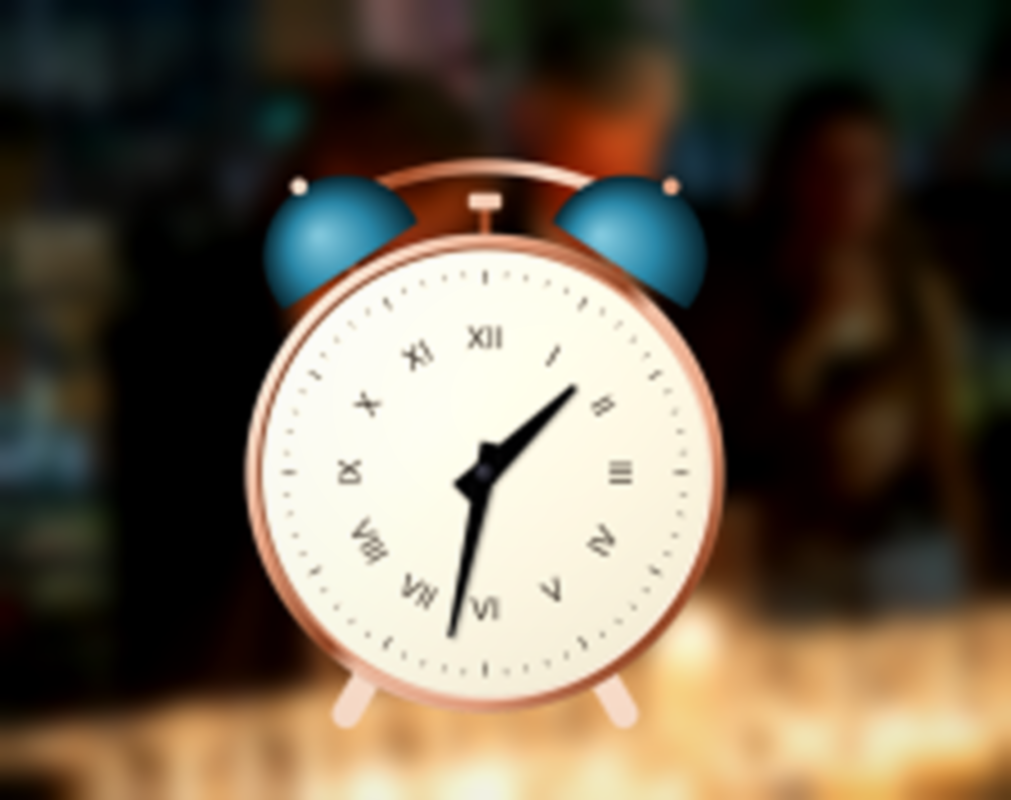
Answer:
1:32
